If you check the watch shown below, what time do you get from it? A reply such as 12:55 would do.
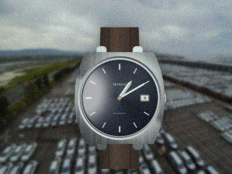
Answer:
1:10
